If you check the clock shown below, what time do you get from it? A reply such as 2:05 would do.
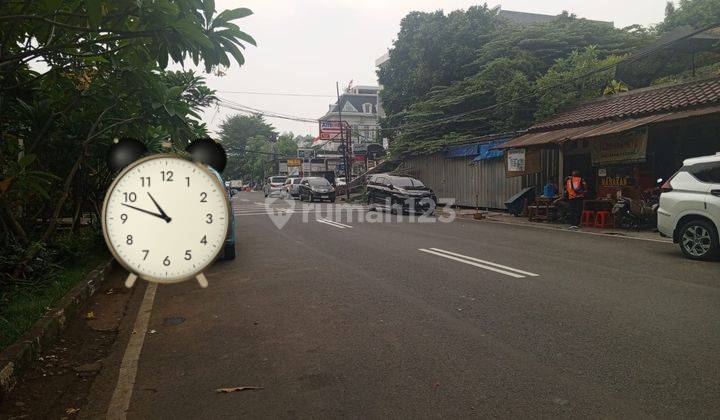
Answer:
10:48
